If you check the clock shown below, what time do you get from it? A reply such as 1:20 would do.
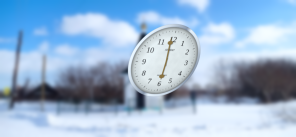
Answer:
5:59
